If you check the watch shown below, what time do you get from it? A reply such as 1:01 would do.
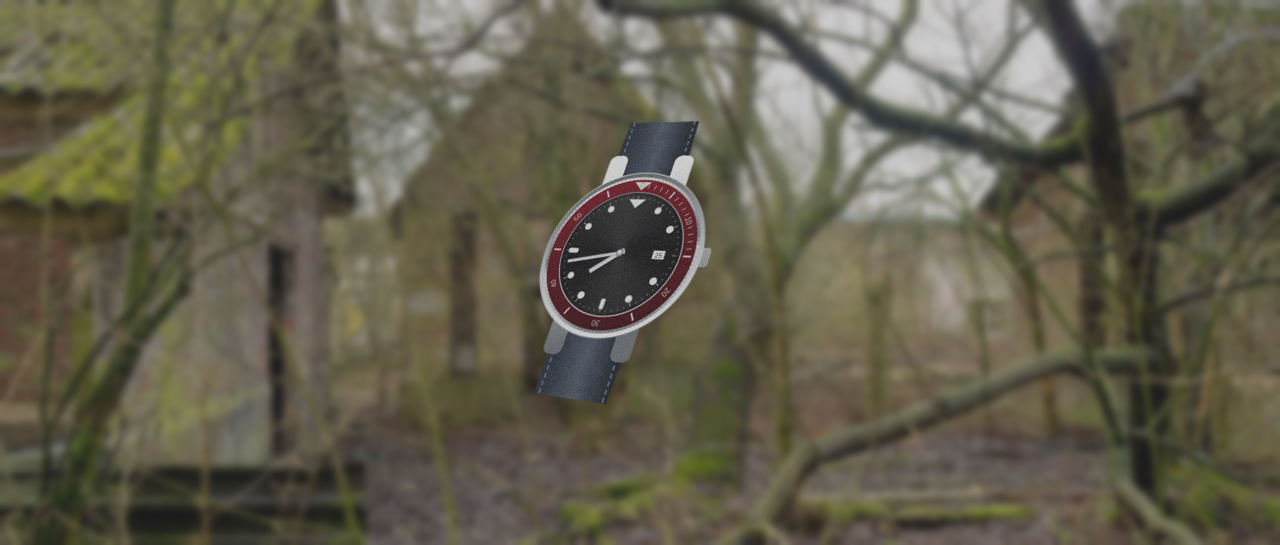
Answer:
7:43
